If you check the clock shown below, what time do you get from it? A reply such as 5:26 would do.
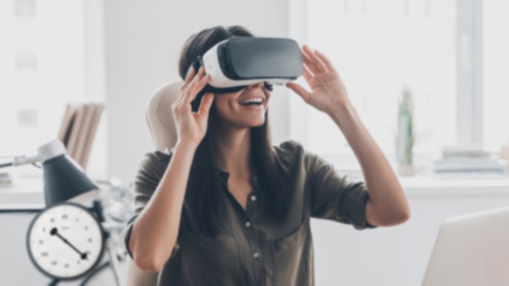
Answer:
10:22
